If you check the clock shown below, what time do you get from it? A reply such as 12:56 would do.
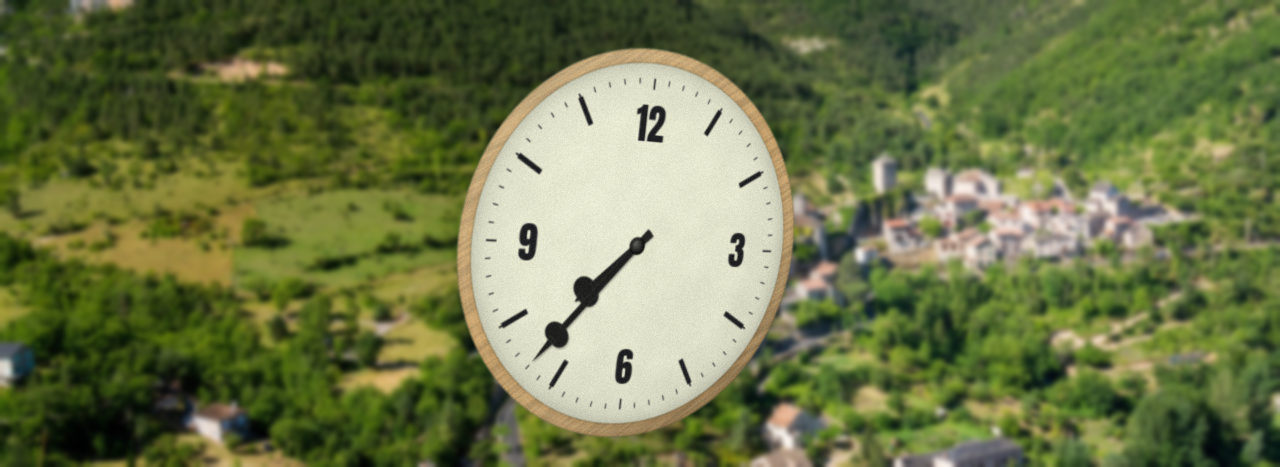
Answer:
7:37
